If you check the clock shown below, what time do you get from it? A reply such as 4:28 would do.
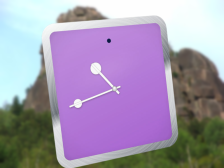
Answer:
10:43
